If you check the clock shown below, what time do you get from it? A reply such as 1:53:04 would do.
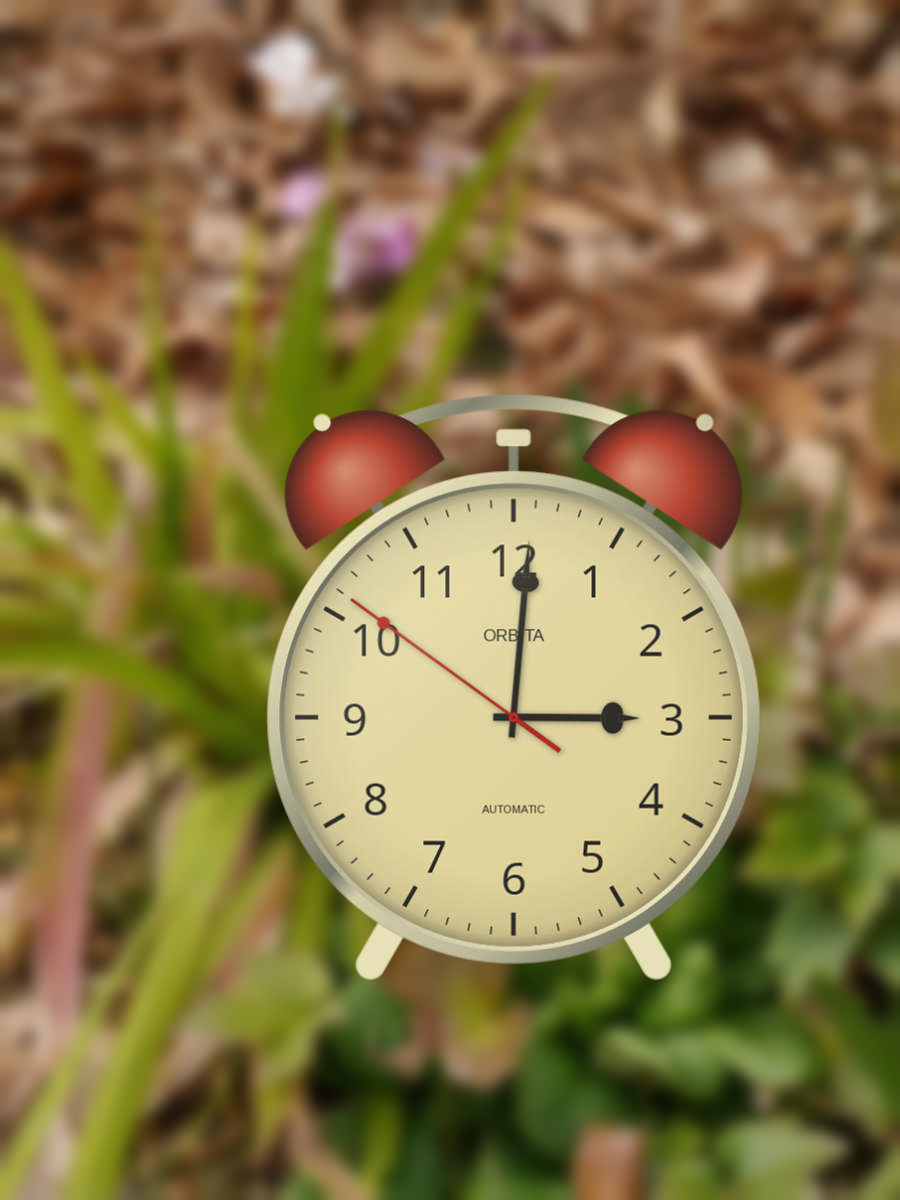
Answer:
3:00:51
